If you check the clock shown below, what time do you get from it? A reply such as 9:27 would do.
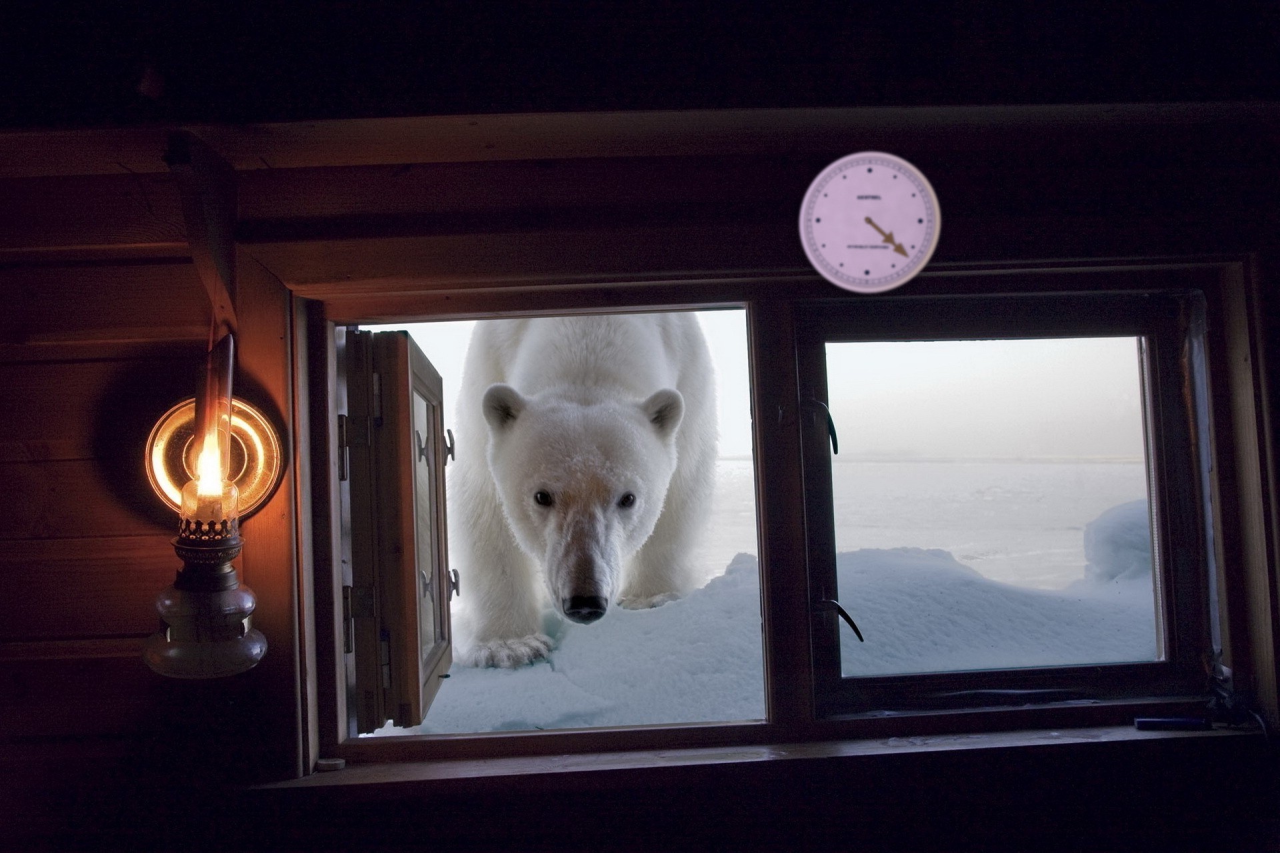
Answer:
4:22
